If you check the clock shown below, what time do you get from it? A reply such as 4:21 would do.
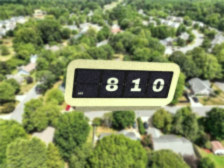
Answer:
8:10
